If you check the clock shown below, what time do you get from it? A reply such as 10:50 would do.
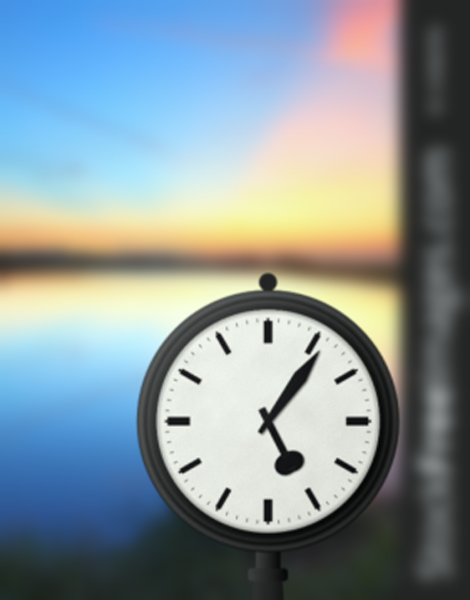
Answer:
5:06
